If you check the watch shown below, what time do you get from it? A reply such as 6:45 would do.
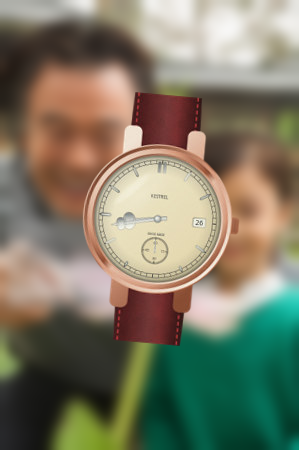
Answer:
8:43
